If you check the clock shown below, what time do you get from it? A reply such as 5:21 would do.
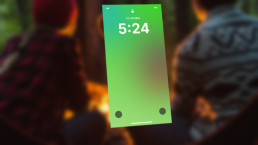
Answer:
5:24
